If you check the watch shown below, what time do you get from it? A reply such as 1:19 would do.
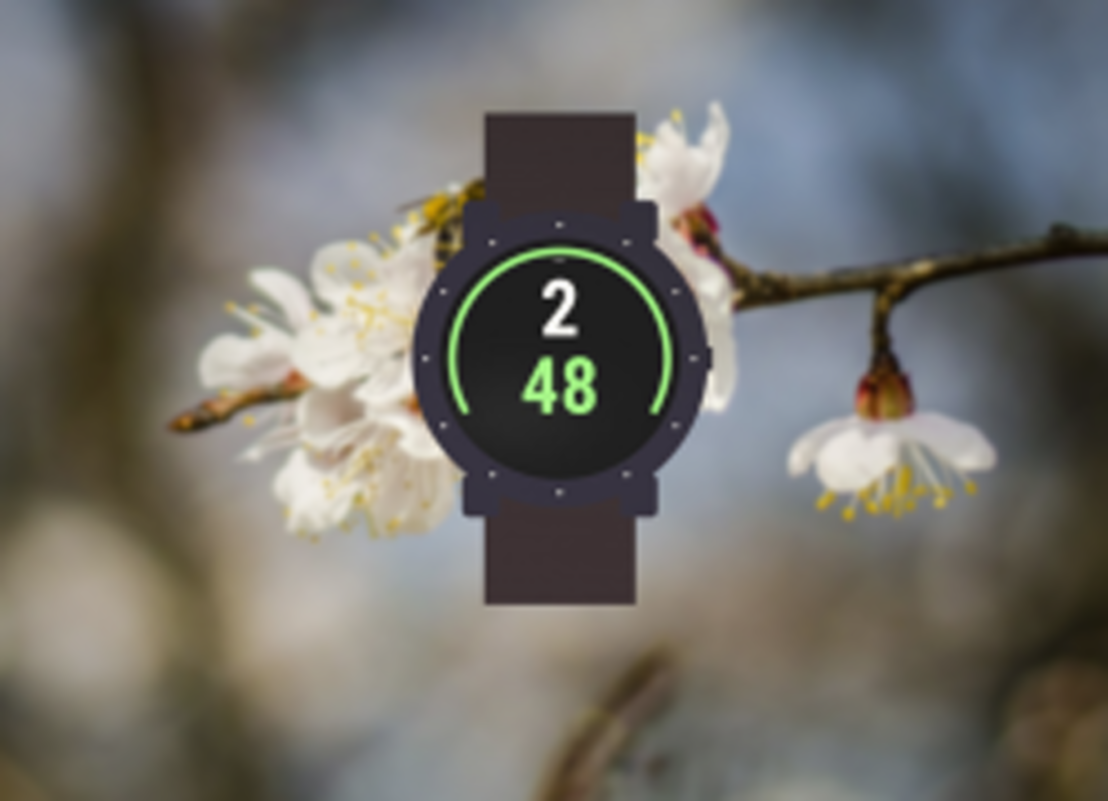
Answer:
2:48
